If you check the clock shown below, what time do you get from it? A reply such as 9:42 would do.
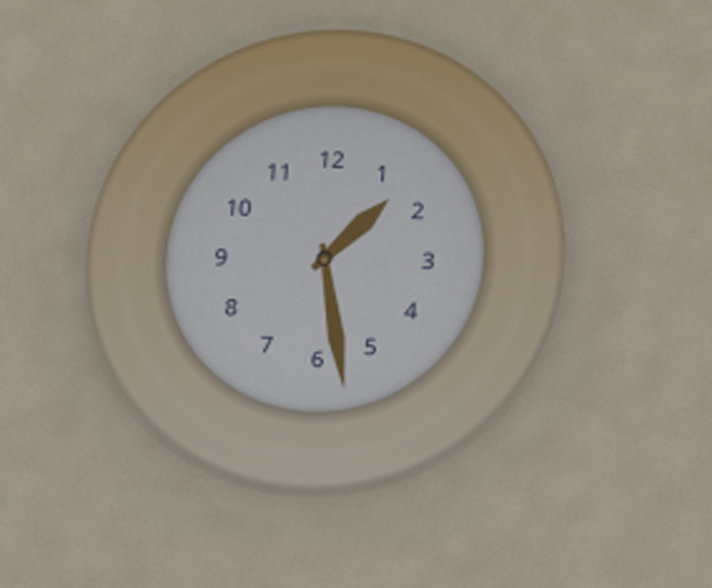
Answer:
1:28
